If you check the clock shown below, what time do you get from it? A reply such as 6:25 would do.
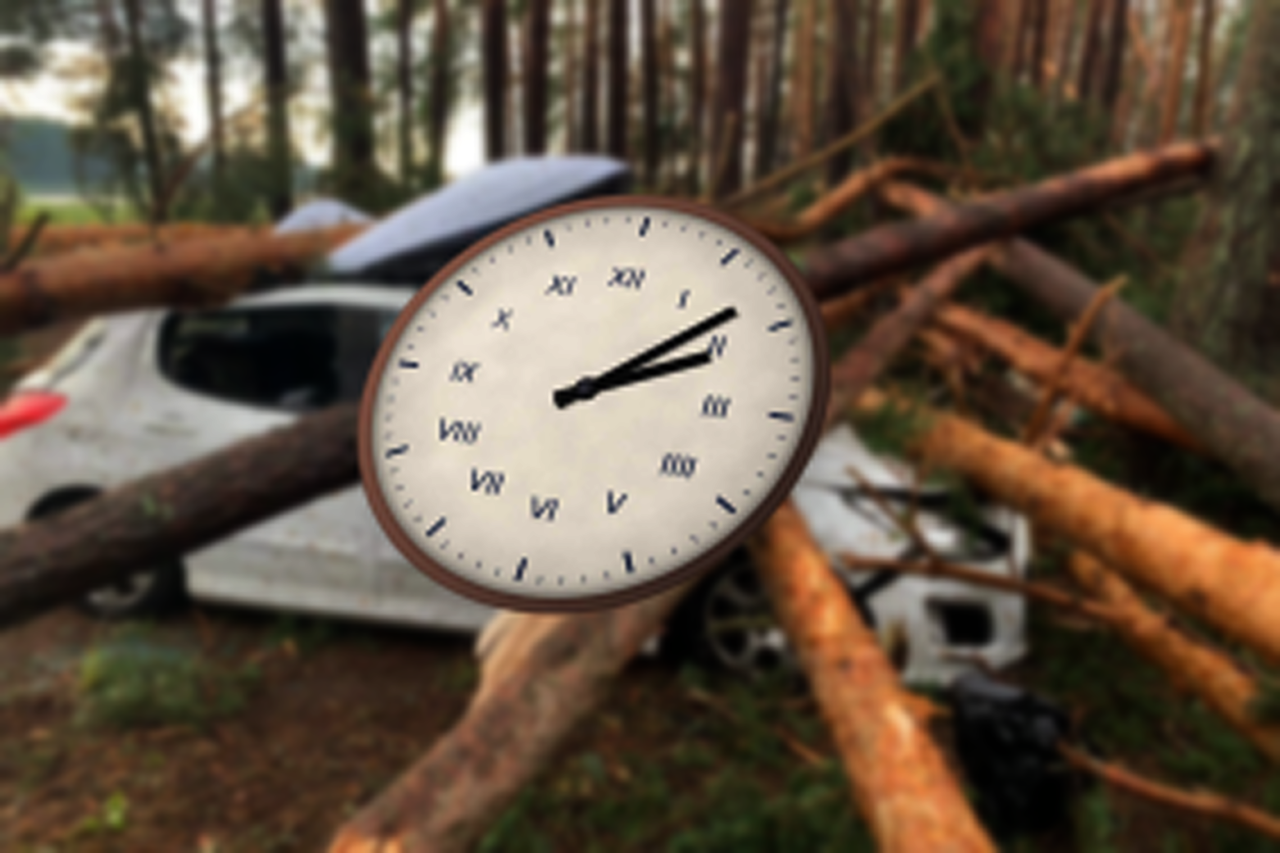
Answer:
2:08
